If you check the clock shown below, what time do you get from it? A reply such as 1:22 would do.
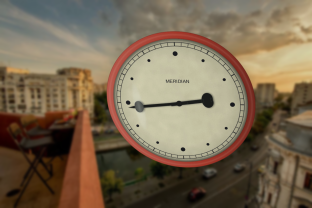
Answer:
2:44
